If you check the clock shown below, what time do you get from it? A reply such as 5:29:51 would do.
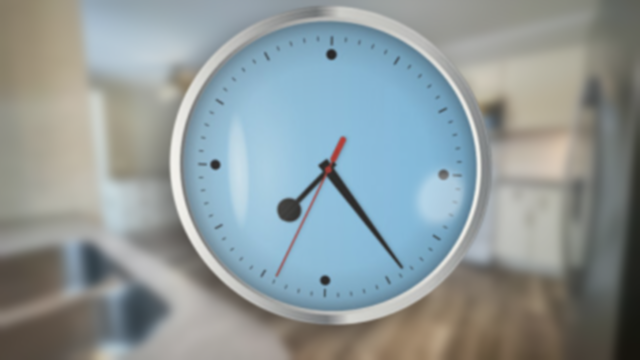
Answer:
7:23:34
